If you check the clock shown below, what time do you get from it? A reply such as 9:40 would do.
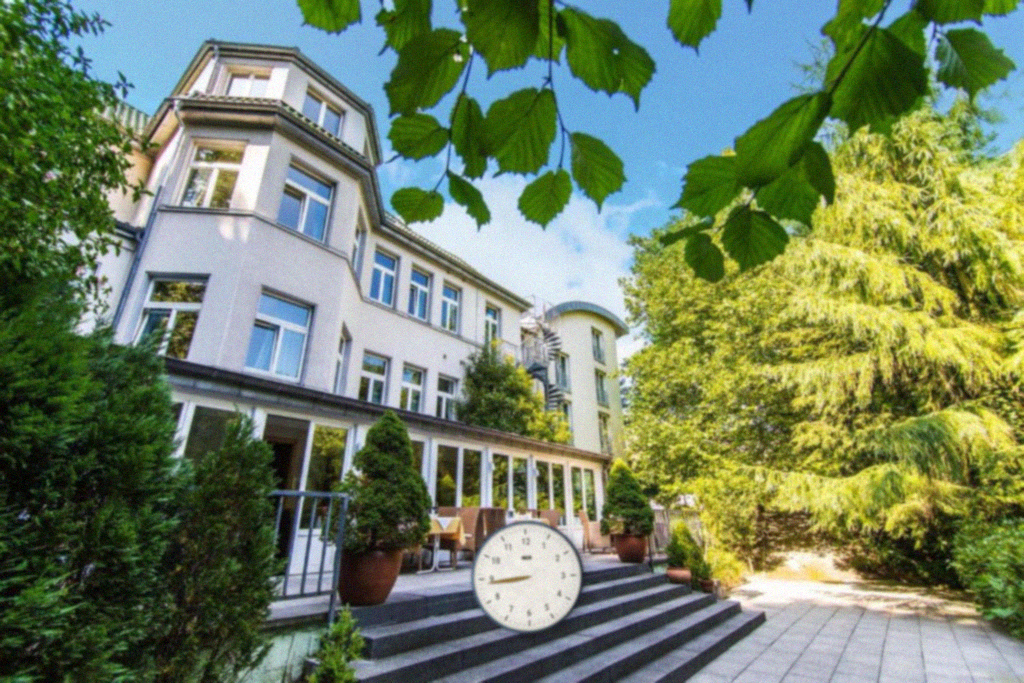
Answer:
8:44
